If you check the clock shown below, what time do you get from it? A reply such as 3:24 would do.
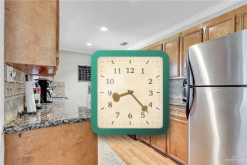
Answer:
8:23
